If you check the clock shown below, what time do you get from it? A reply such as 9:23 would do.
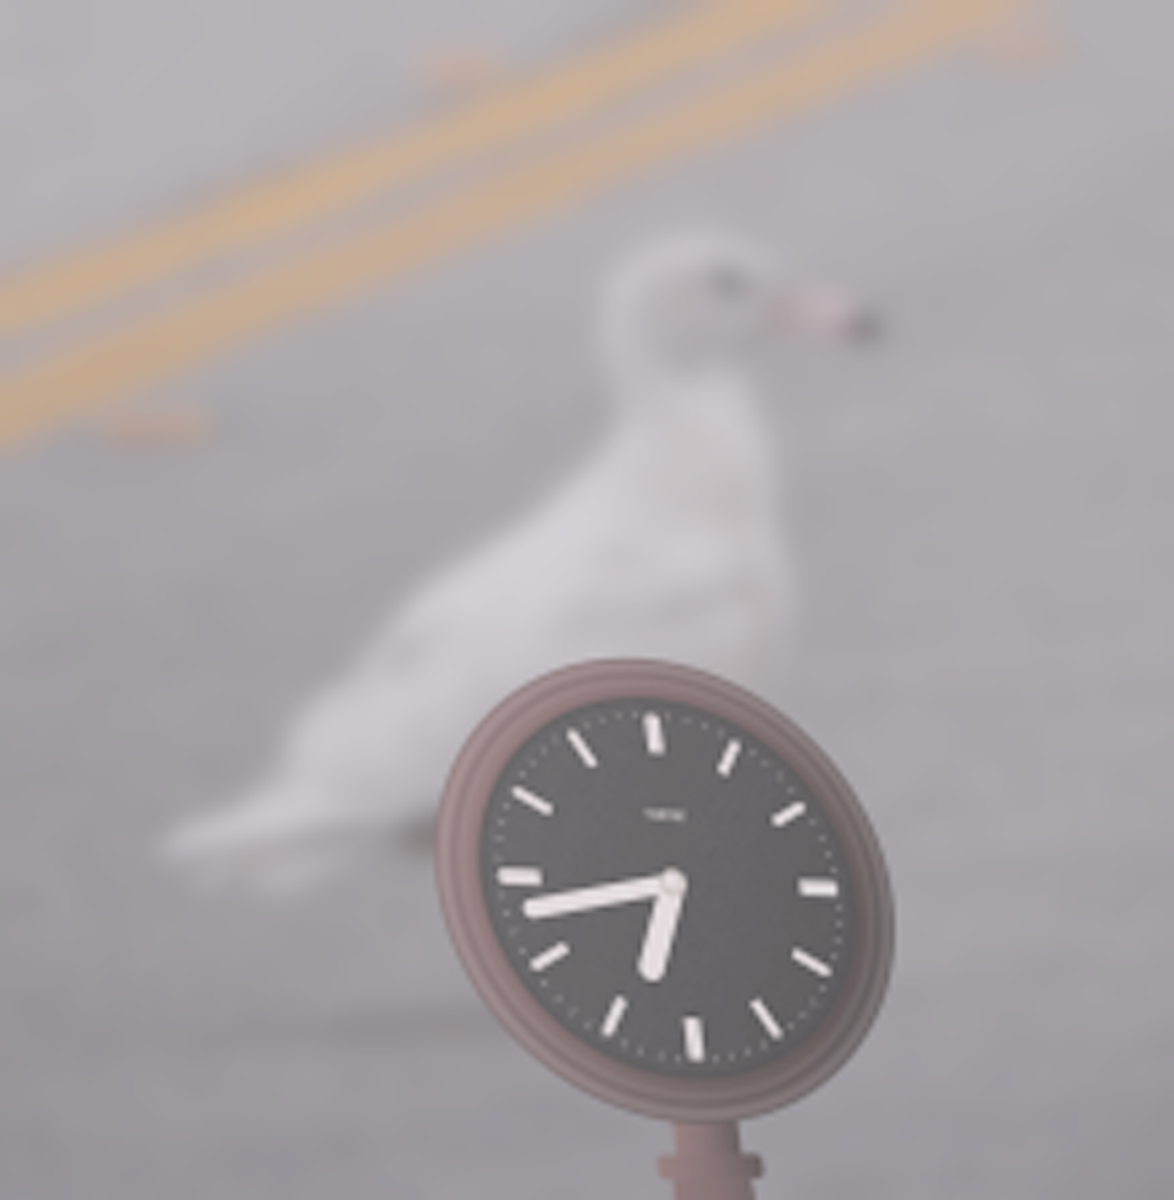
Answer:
6:43
